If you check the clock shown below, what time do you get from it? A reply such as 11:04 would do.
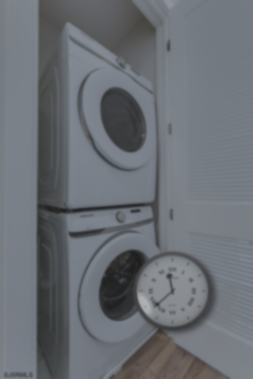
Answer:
11:38
